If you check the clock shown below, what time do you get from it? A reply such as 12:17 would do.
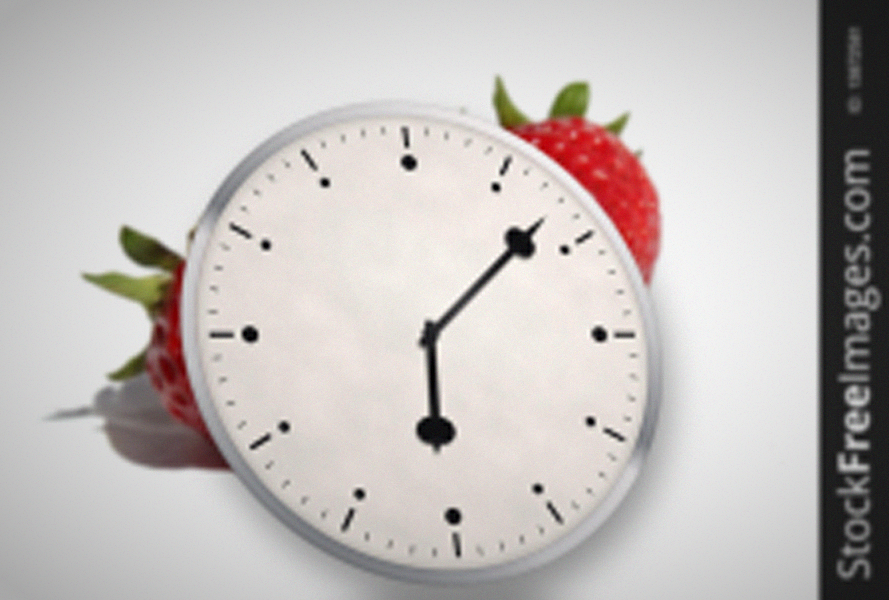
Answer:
6:08
